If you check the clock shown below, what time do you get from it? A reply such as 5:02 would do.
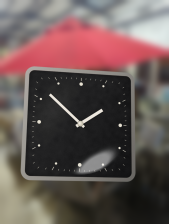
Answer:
1:52
